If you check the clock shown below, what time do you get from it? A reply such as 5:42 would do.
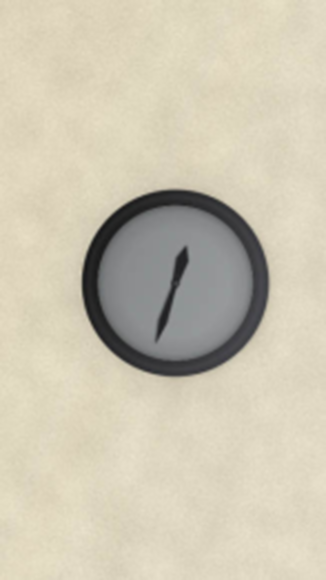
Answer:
12:33
